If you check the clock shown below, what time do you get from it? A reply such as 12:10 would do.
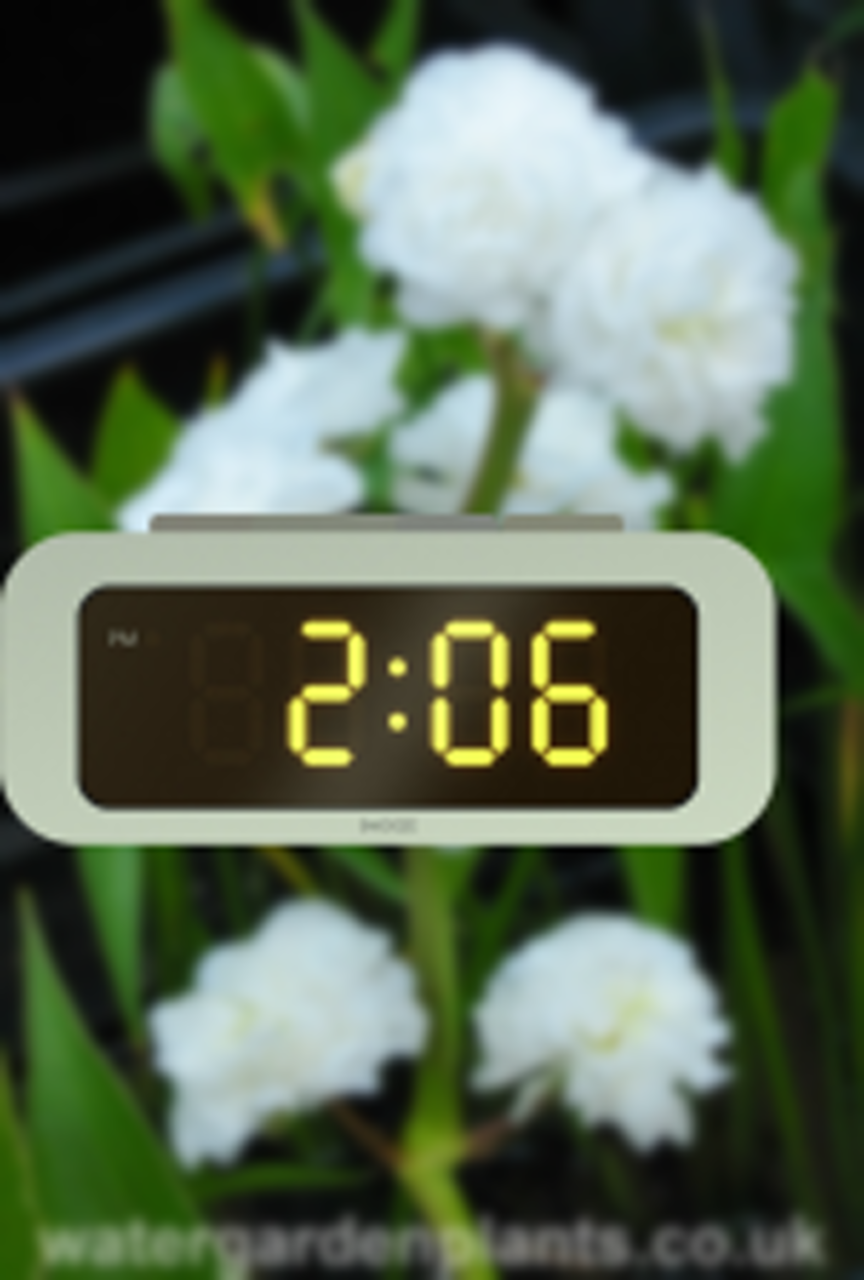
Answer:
2:06
